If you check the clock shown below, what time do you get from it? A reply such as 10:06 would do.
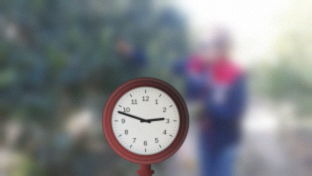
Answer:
2:48
